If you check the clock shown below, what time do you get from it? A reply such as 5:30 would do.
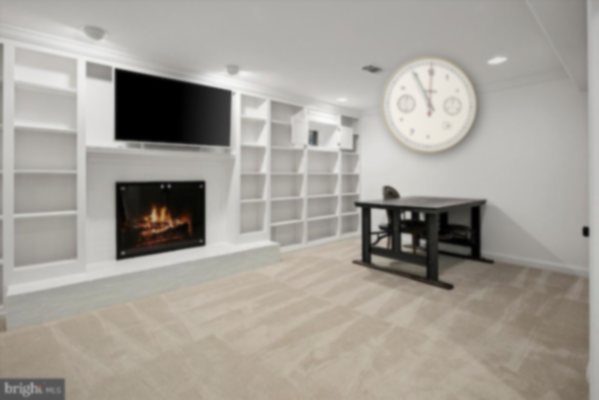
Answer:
10:55
